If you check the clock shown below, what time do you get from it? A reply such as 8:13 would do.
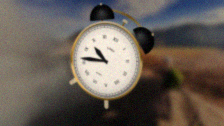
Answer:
9:41
